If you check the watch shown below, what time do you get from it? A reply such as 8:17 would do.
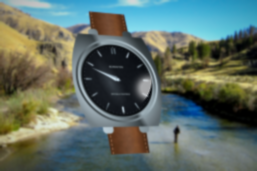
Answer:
9:49
